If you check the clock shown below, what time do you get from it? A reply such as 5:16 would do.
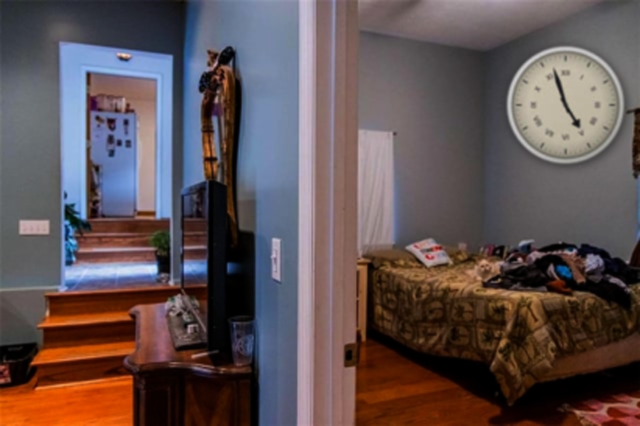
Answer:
4:57
